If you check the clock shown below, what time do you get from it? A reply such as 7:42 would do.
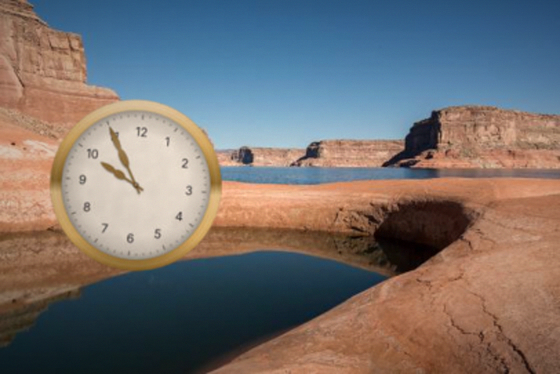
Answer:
9:55
